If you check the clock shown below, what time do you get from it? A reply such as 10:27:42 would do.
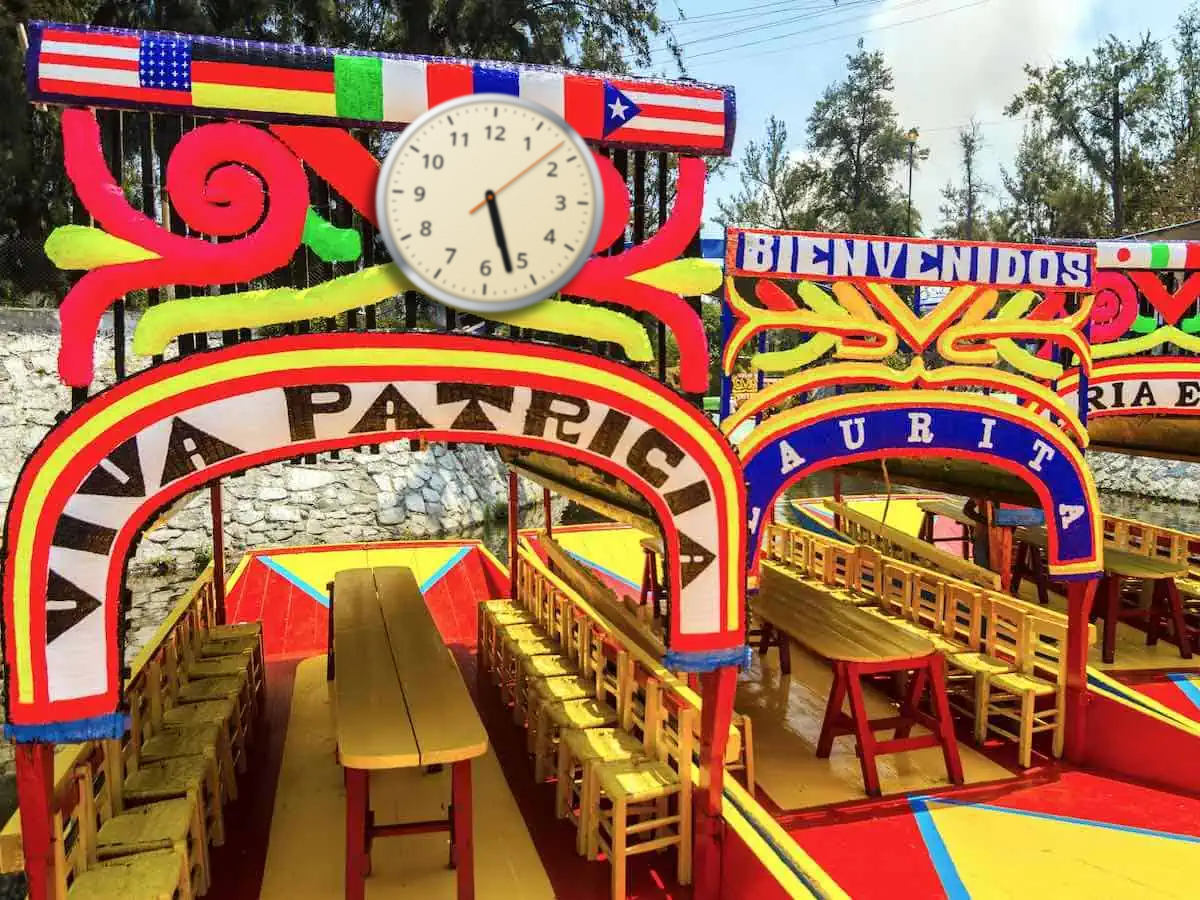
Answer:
5:27:08
